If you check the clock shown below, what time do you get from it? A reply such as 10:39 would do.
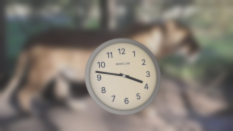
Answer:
3:47
